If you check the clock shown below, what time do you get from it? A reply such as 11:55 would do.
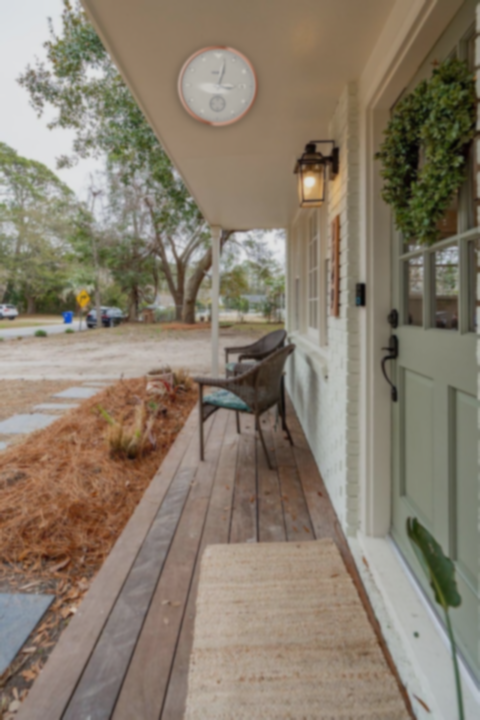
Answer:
3:02
